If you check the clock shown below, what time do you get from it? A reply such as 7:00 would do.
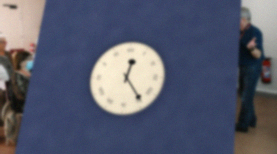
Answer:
12:24
